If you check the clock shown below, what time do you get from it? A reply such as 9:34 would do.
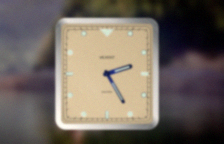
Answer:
2:25
